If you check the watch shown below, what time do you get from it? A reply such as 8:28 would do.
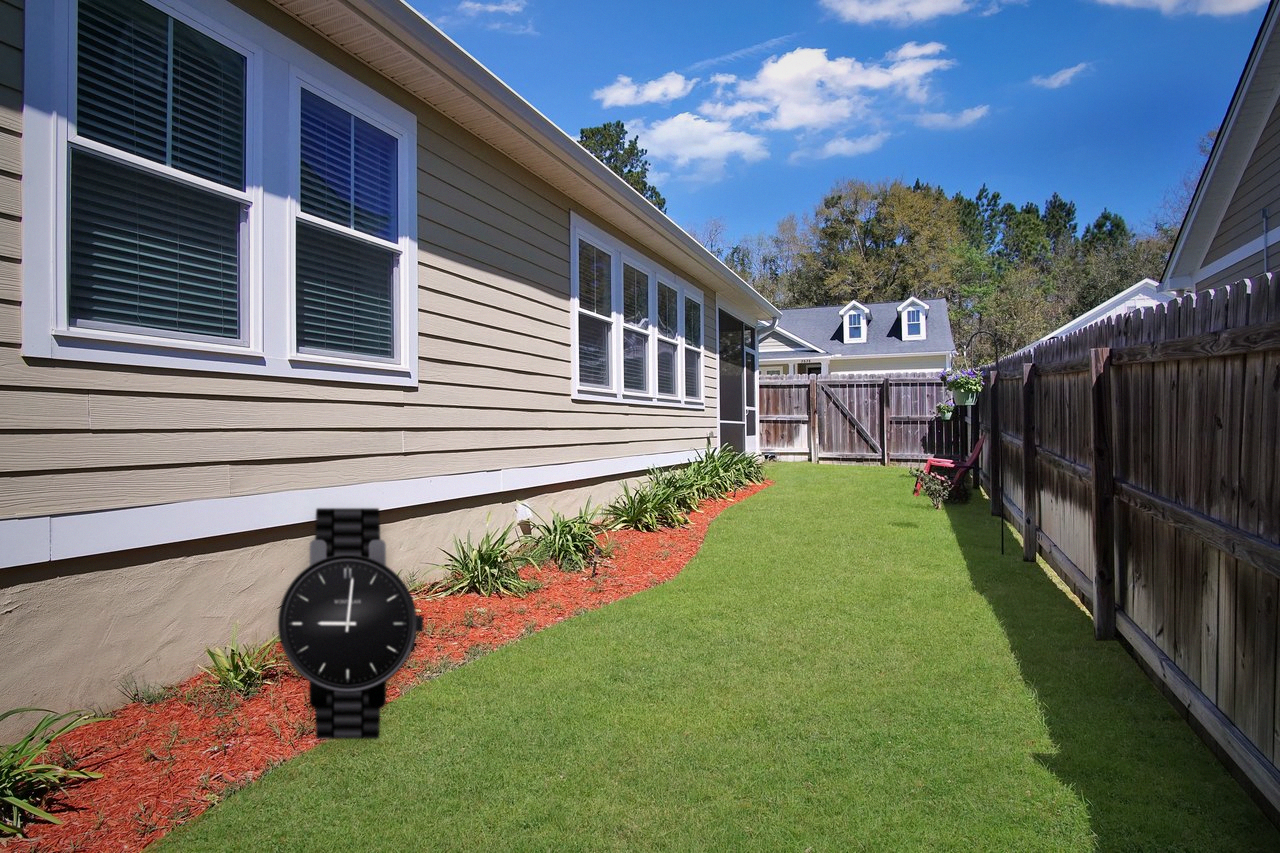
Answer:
9:01
